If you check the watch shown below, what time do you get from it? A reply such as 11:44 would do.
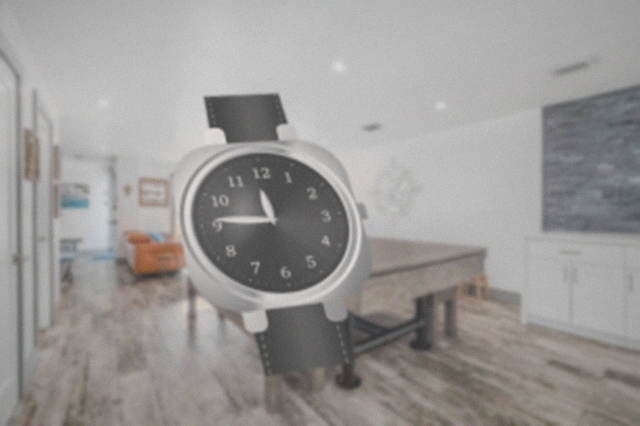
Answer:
11:46
